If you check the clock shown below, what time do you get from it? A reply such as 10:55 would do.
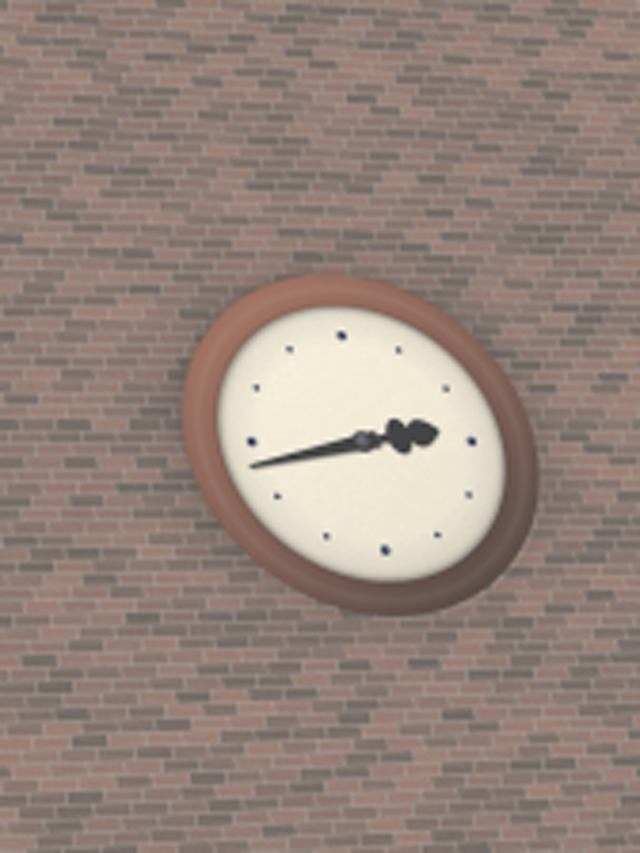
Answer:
2:43
